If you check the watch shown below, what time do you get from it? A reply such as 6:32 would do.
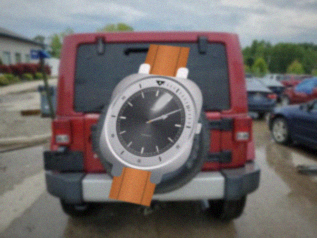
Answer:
2:10
